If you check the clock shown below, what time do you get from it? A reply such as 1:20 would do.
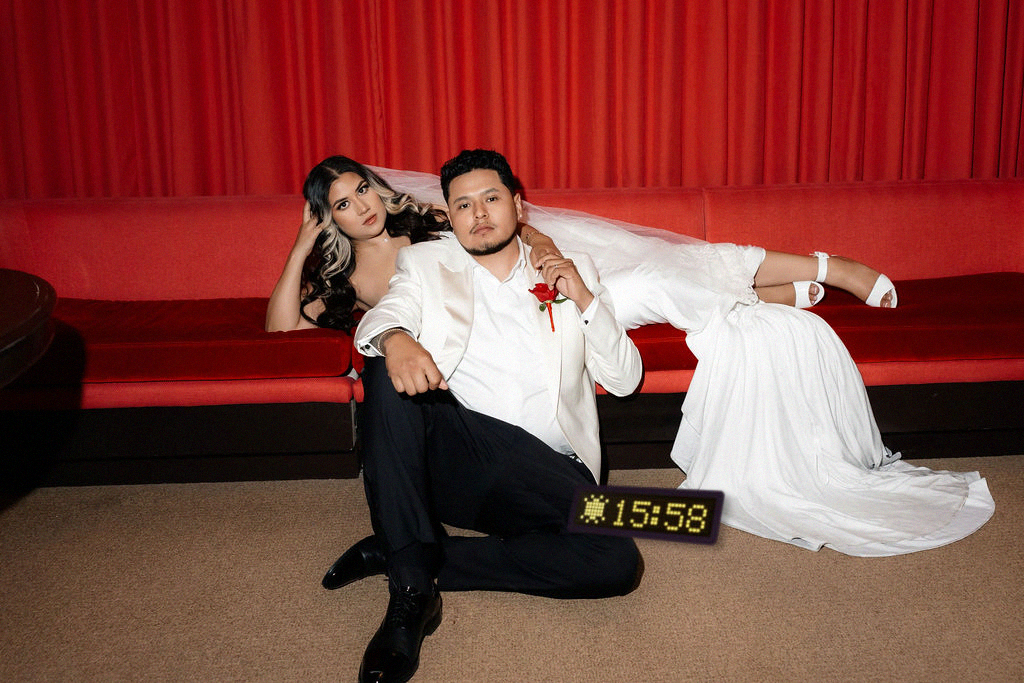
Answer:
15:58
